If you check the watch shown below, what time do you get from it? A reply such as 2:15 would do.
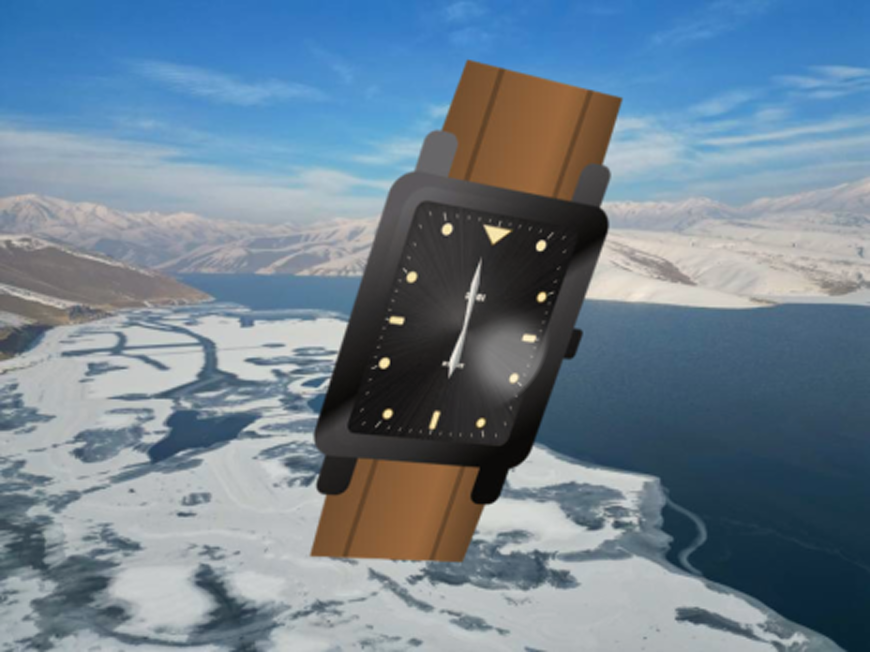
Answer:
5:59
